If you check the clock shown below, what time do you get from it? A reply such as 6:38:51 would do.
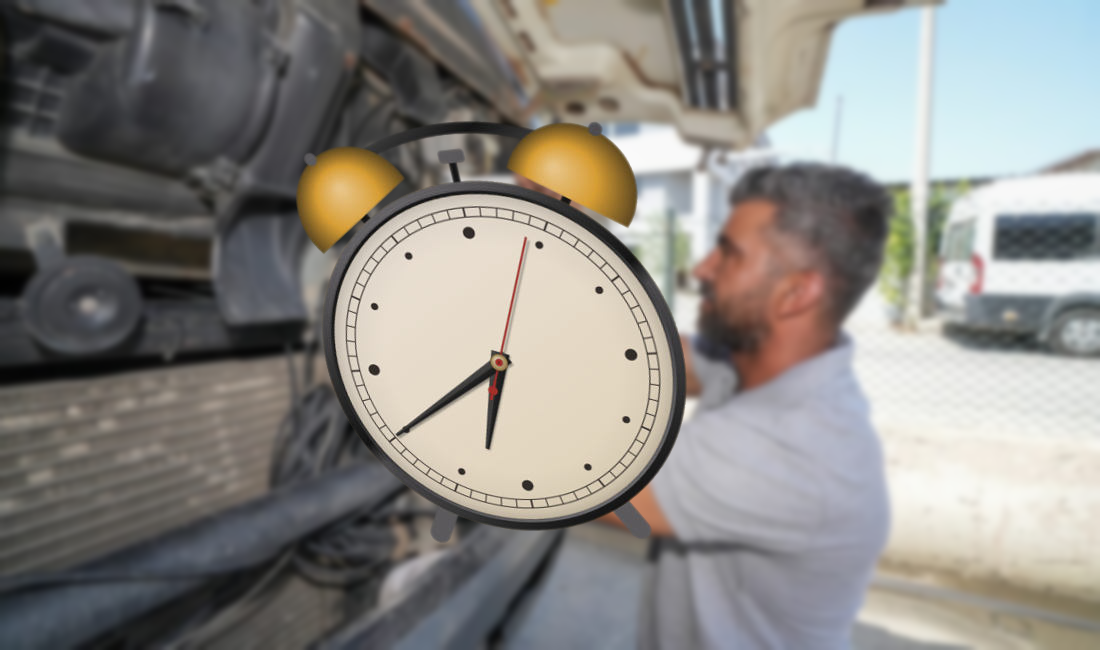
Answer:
6:40:04
